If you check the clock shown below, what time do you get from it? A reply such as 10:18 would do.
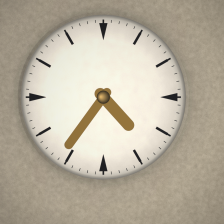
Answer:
4:36
